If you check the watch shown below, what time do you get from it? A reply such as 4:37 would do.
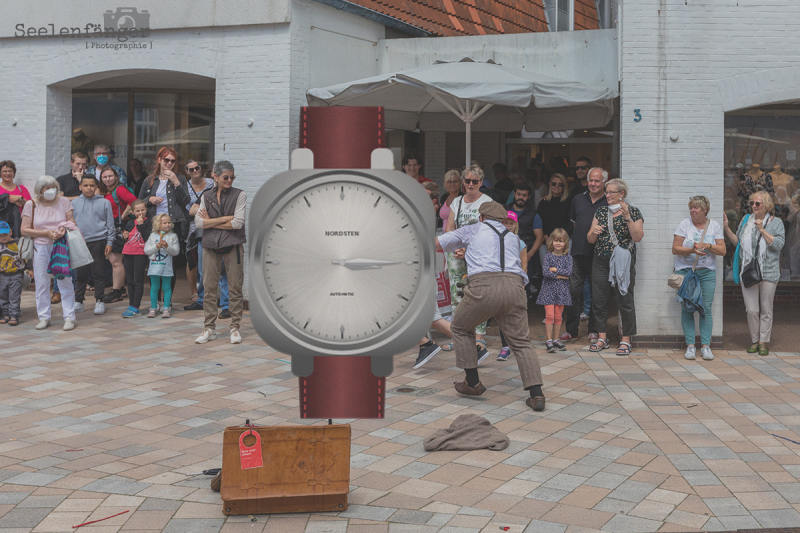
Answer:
3:15
